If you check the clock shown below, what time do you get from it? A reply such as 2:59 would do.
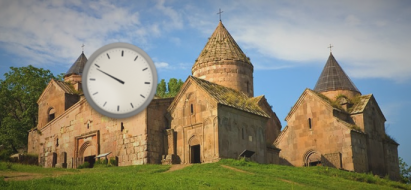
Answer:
9:49
